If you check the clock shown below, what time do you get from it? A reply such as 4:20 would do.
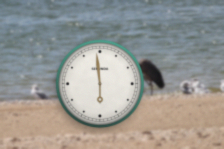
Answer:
5:59
